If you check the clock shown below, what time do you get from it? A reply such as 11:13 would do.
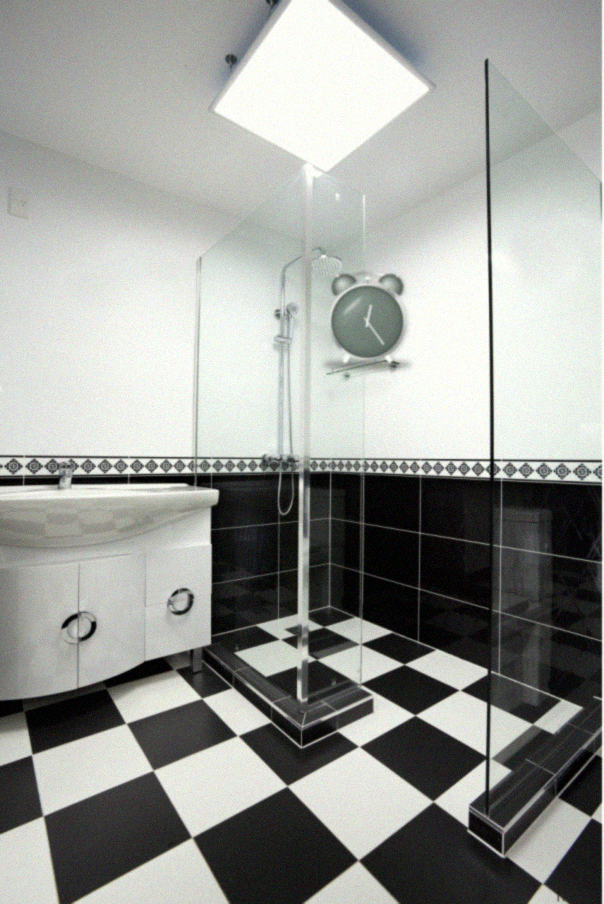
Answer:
12:24
